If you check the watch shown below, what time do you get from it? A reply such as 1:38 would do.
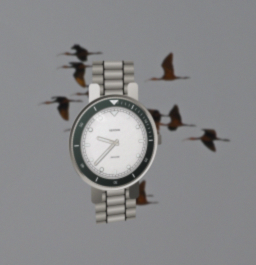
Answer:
9:38
